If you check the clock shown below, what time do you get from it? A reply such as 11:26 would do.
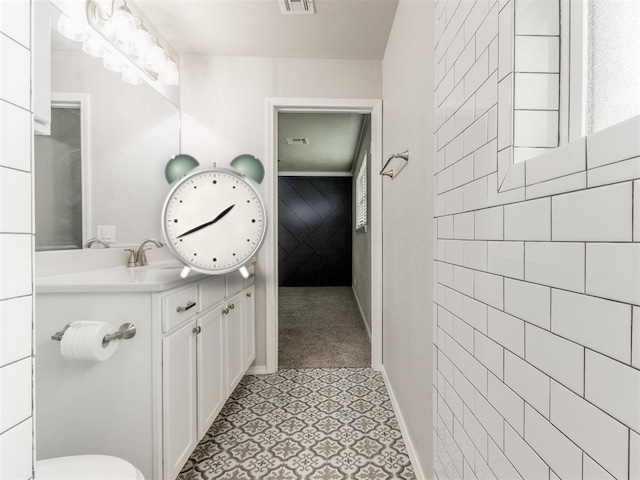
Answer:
1:41
